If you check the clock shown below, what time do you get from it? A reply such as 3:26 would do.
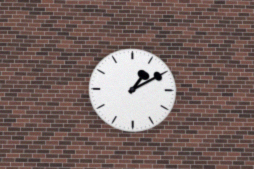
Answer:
1:10
